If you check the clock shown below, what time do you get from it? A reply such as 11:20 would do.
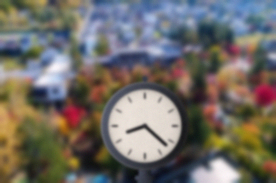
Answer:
8:22
